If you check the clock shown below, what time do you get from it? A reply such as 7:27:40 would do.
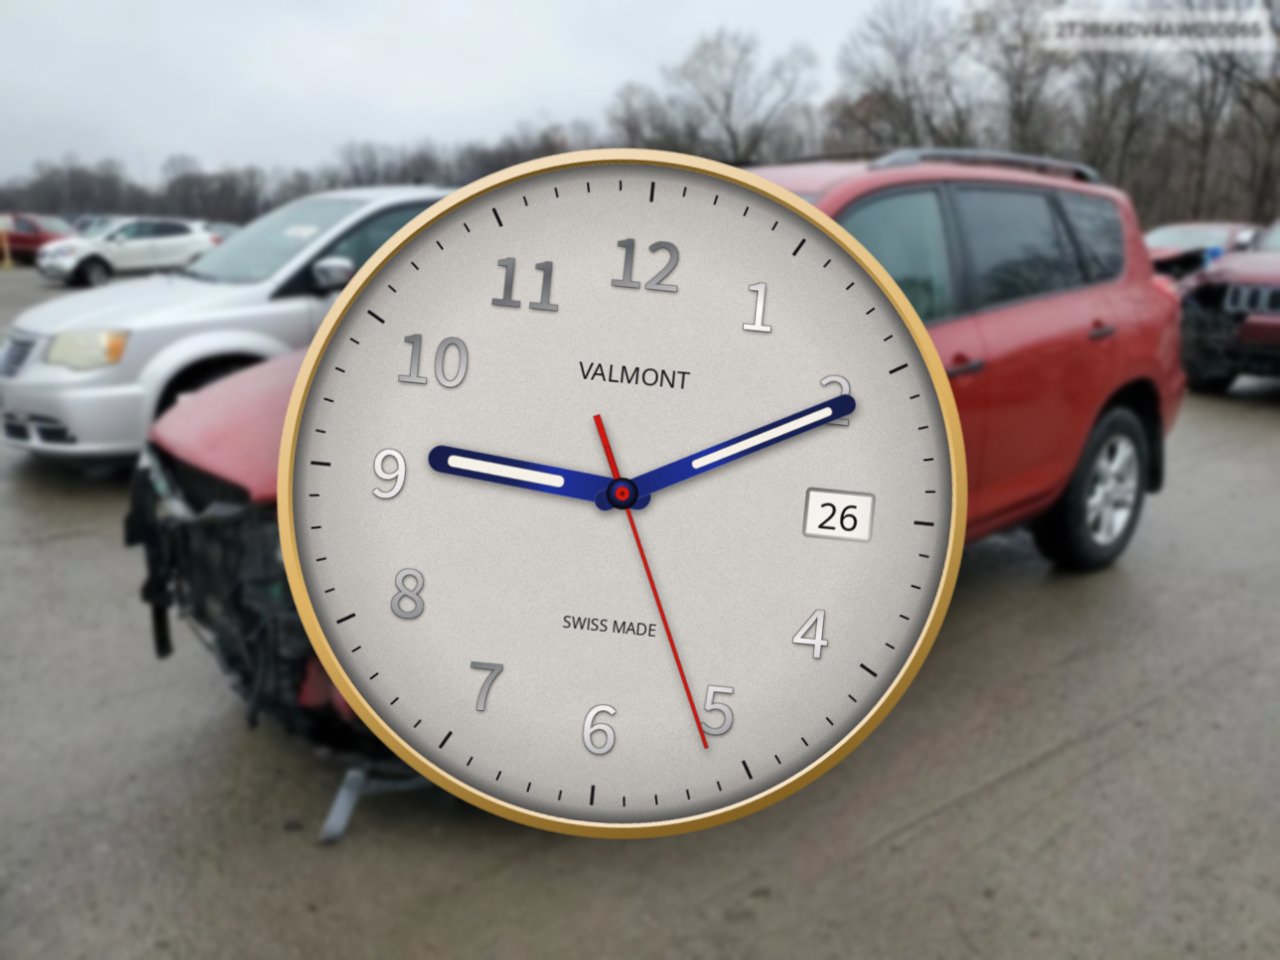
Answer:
9:10:26
